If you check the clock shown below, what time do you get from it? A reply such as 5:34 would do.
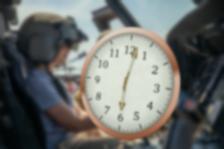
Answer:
6:02
